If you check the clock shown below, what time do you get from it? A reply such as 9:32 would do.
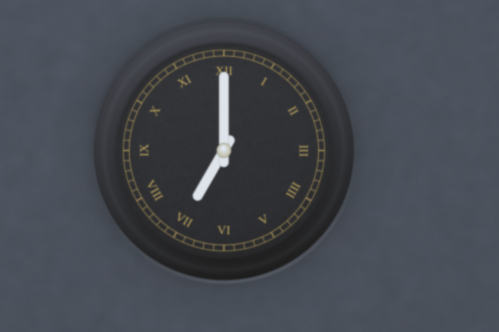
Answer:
7:00
